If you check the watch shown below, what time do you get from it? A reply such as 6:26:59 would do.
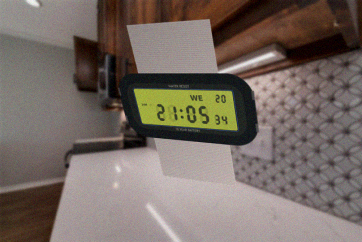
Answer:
21:05:34
